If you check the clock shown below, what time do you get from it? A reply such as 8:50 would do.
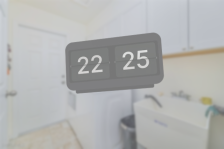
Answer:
22:25
